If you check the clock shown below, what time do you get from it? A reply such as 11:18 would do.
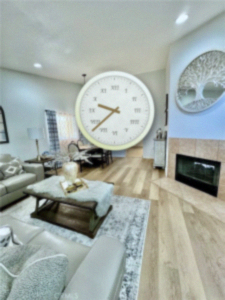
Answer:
9:38
